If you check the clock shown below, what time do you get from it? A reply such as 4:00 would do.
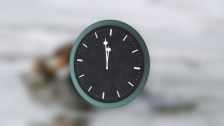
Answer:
11:58
